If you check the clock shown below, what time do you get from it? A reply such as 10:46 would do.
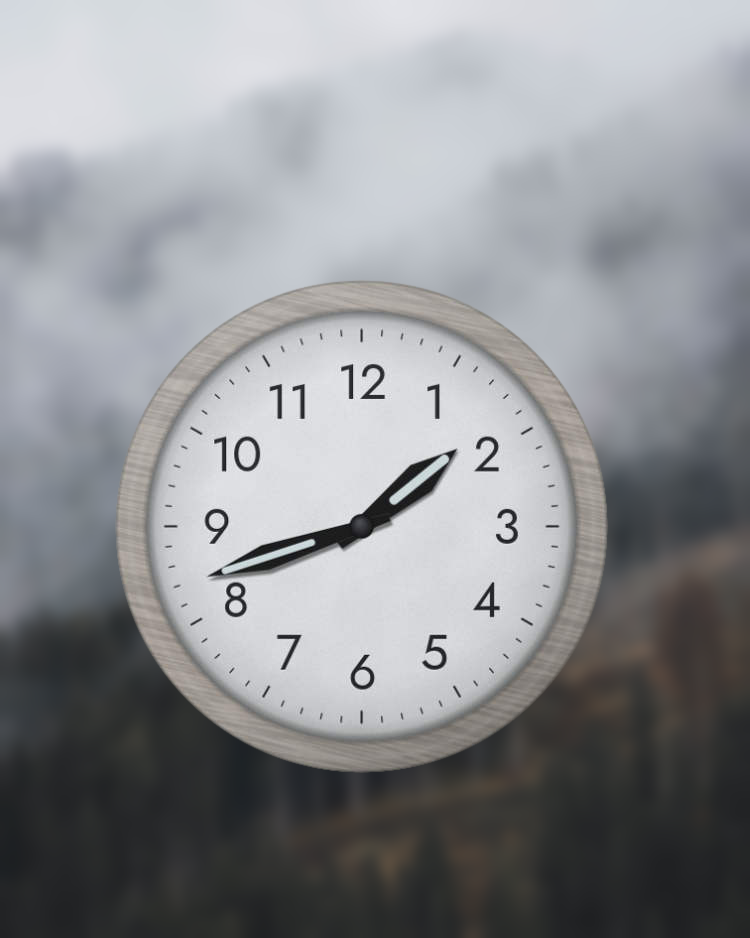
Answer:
1:42
